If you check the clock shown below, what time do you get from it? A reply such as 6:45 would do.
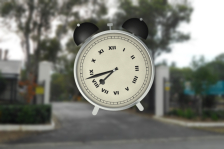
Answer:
7:43
